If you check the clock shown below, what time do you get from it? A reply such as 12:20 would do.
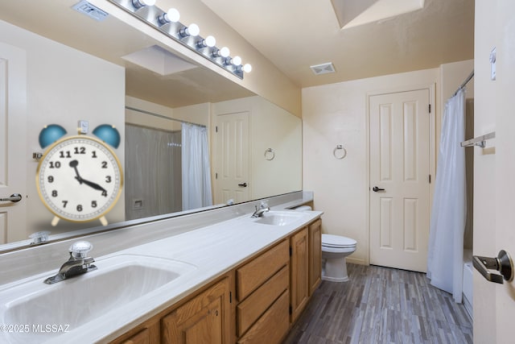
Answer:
11:19
